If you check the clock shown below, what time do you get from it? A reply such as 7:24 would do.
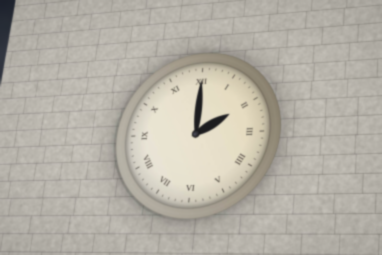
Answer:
2:00
